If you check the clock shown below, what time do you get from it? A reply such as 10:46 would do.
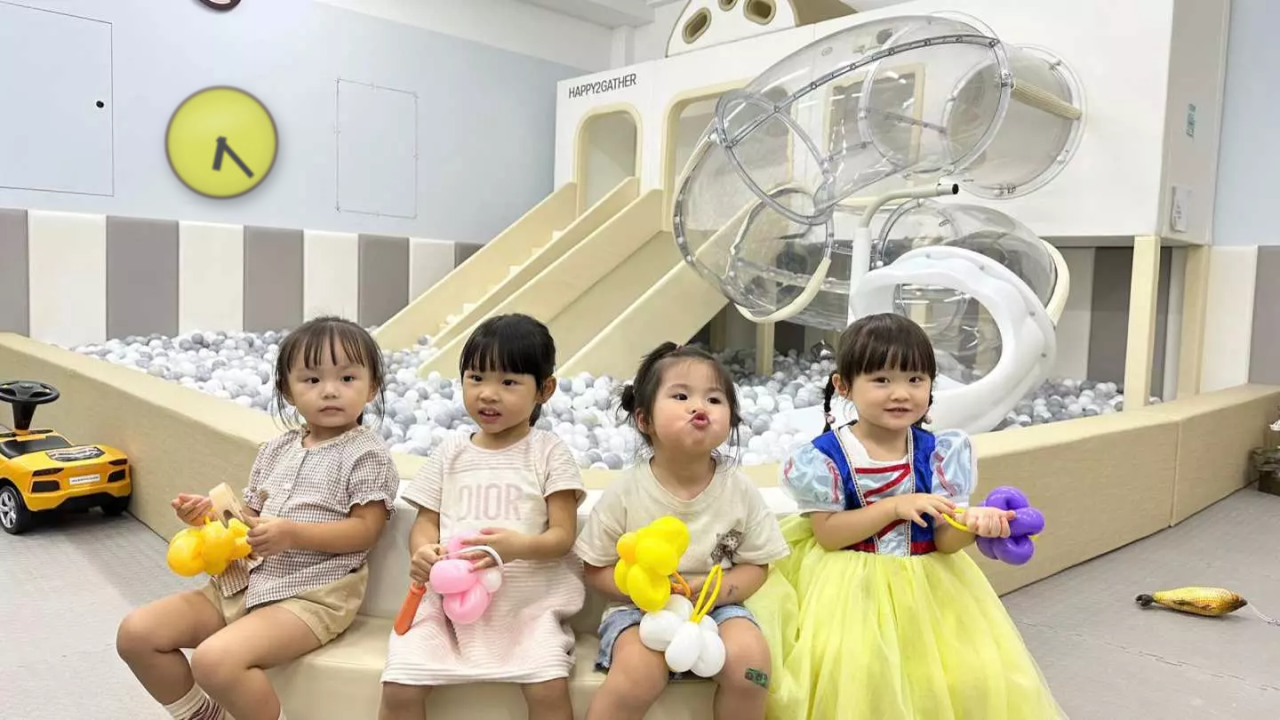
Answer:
6:23
